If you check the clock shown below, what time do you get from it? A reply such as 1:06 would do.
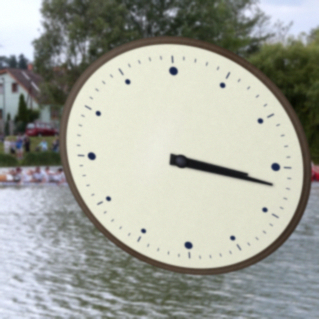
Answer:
3:17
